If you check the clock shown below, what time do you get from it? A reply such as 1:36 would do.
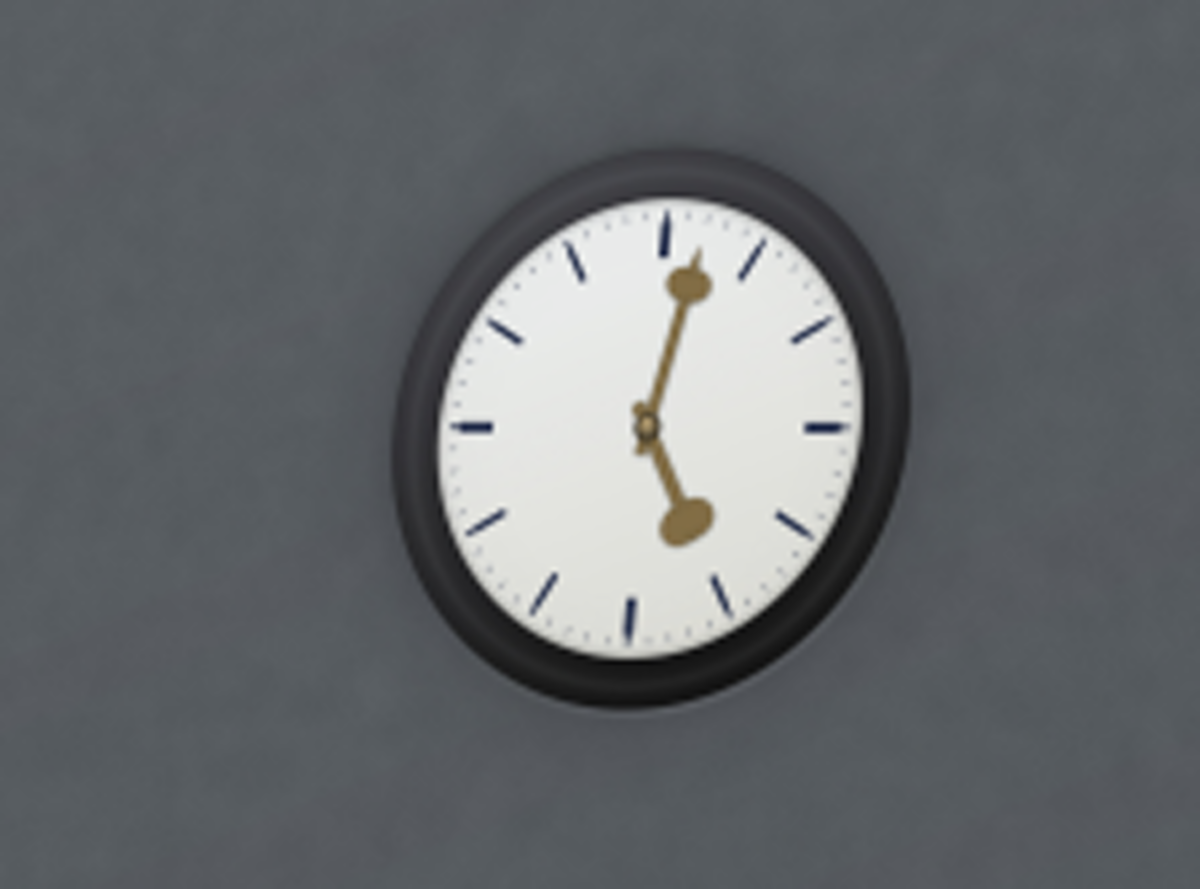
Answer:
5:02
